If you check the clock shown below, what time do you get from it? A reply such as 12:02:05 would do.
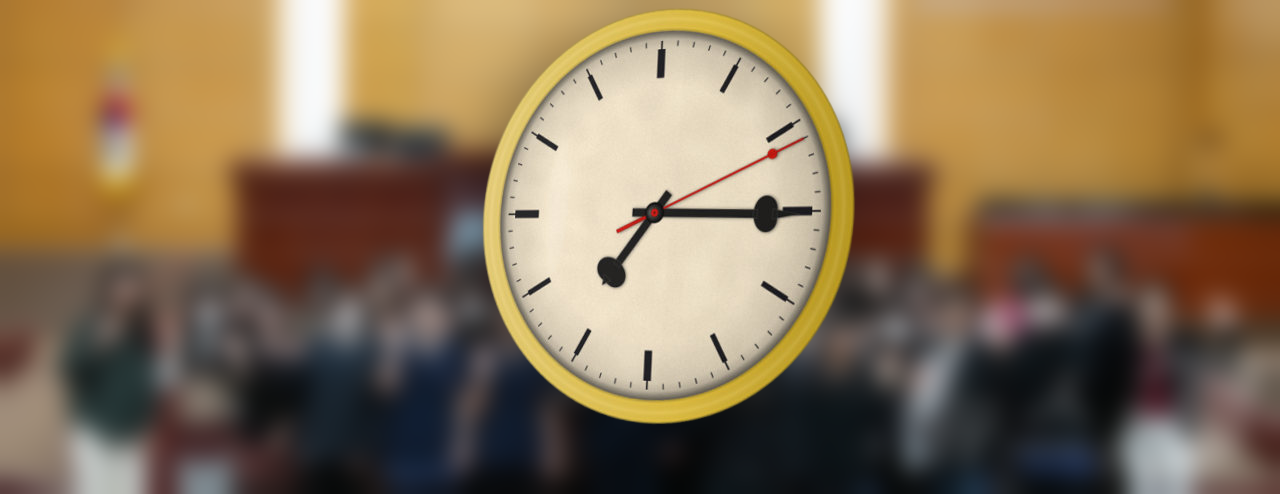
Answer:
7:15:11
